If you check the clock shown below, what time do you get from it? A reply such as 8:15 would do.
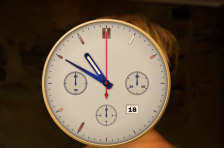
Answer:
10:50
